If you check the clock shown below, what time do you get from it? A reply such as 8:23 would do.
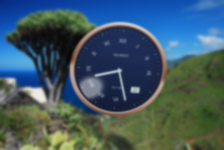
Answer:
8:27
